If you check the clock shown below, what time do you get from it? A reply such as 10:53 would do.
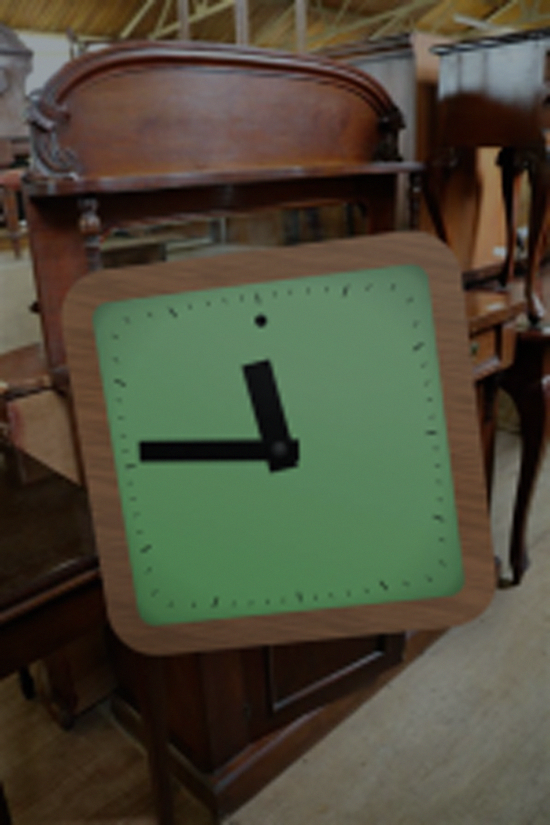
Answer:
11:46
